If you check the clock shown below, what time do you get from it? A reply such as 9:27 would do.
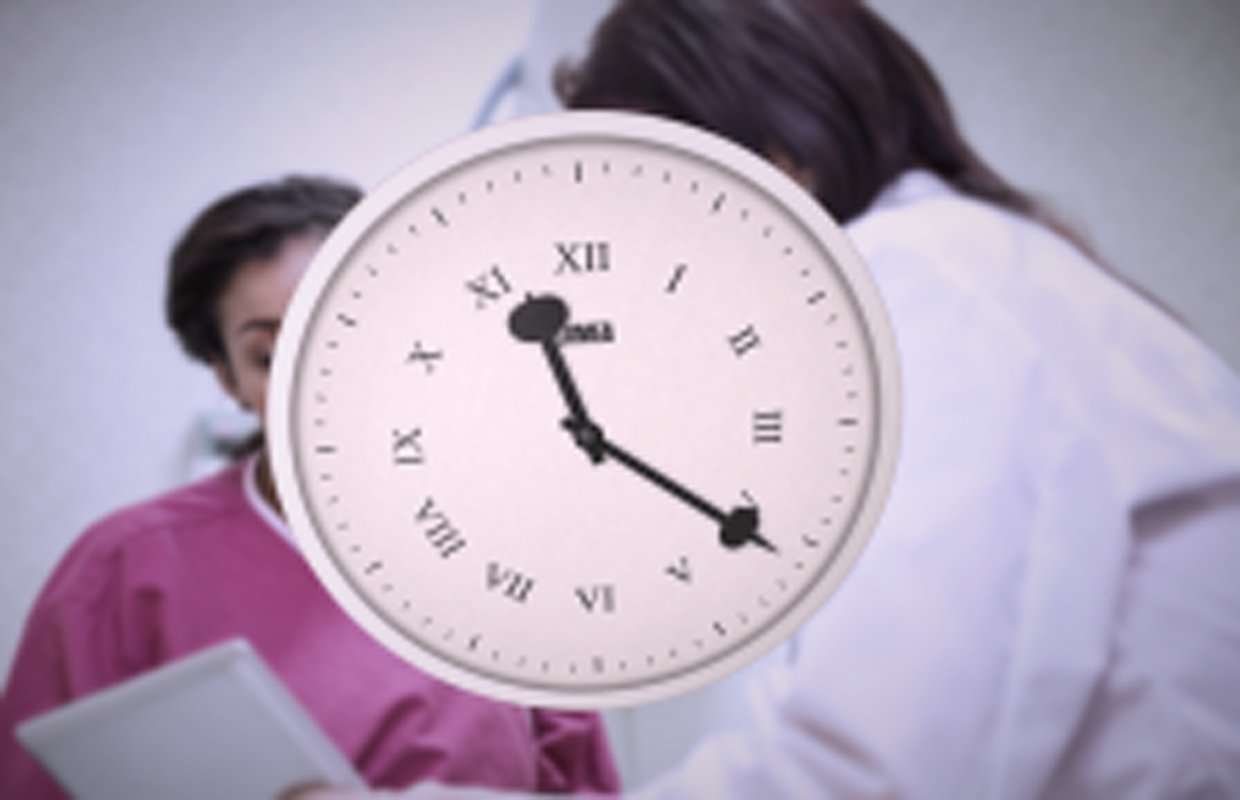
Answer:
11:21
